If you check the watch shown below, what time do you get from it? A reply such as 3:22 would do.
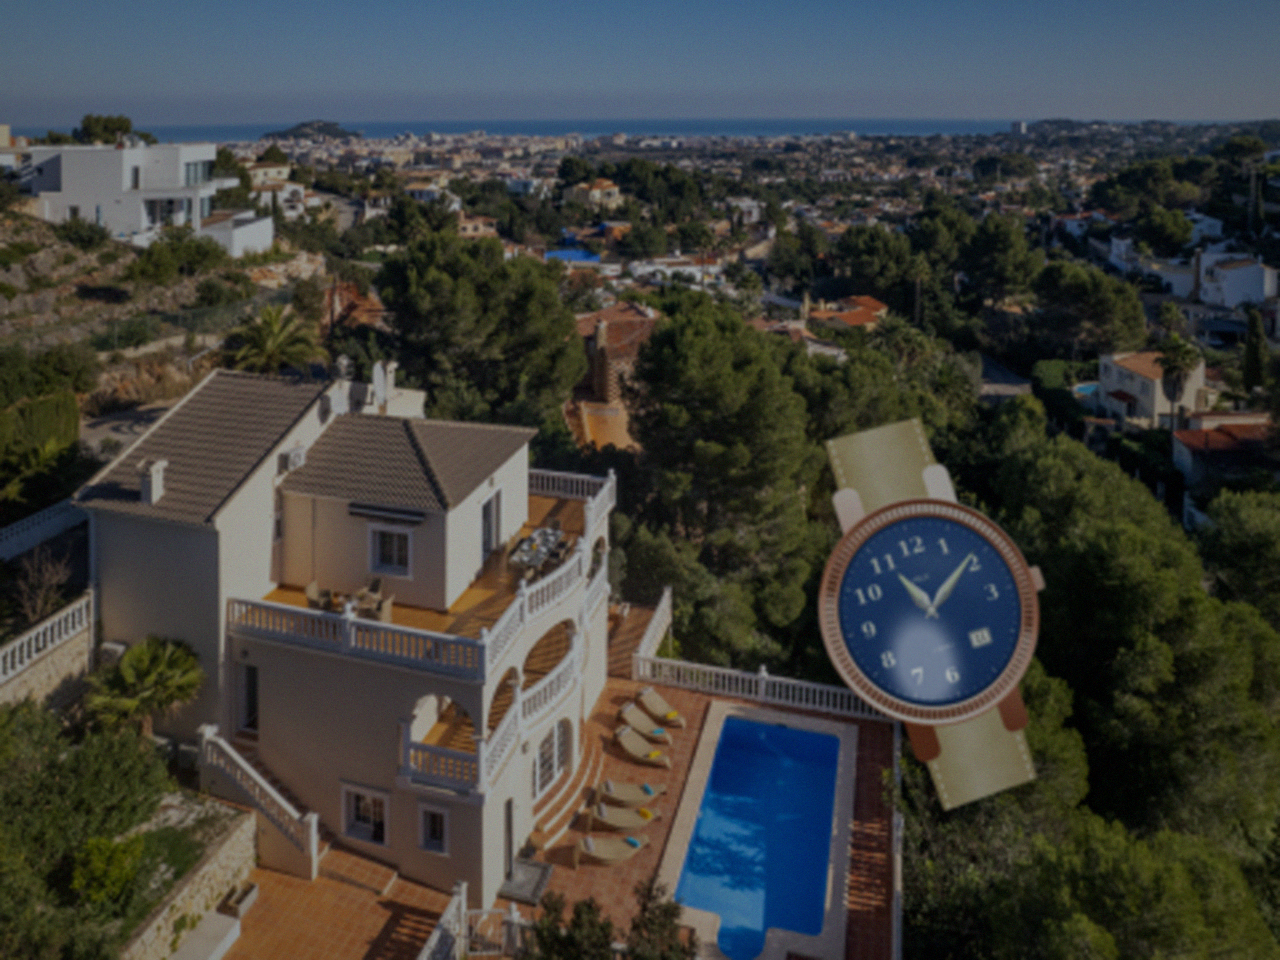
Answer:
11:09
